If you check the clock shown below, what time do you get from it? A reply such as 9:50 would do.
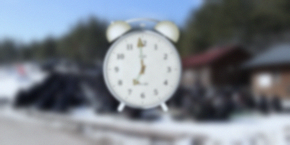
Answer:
6:59
